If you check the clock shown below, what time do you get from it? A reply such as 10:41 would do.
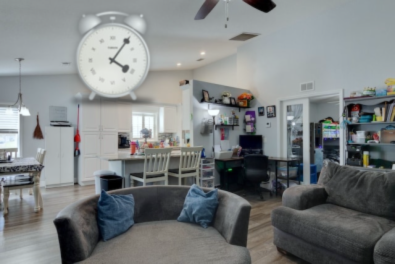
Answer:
4:06
